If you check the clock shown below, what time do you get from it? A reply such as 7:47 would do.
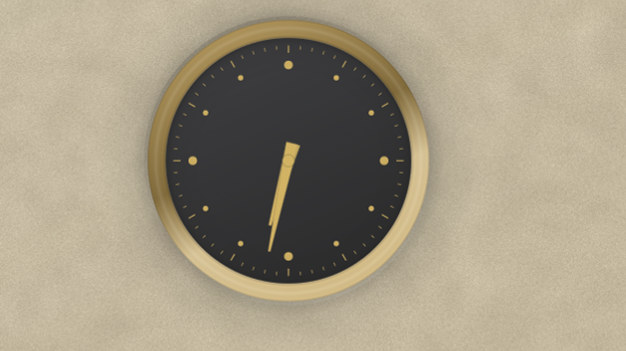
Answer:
6:32
